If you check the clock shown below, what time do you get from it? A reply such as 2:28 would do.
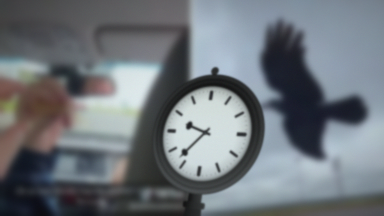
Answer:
9:37
